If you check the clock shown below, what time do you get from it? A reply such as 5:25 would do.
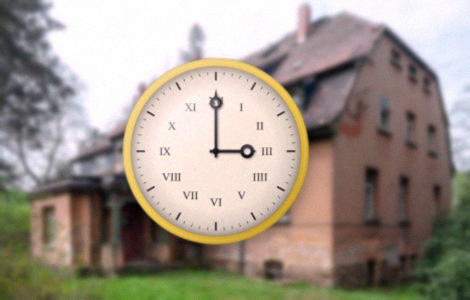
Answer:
3:00
